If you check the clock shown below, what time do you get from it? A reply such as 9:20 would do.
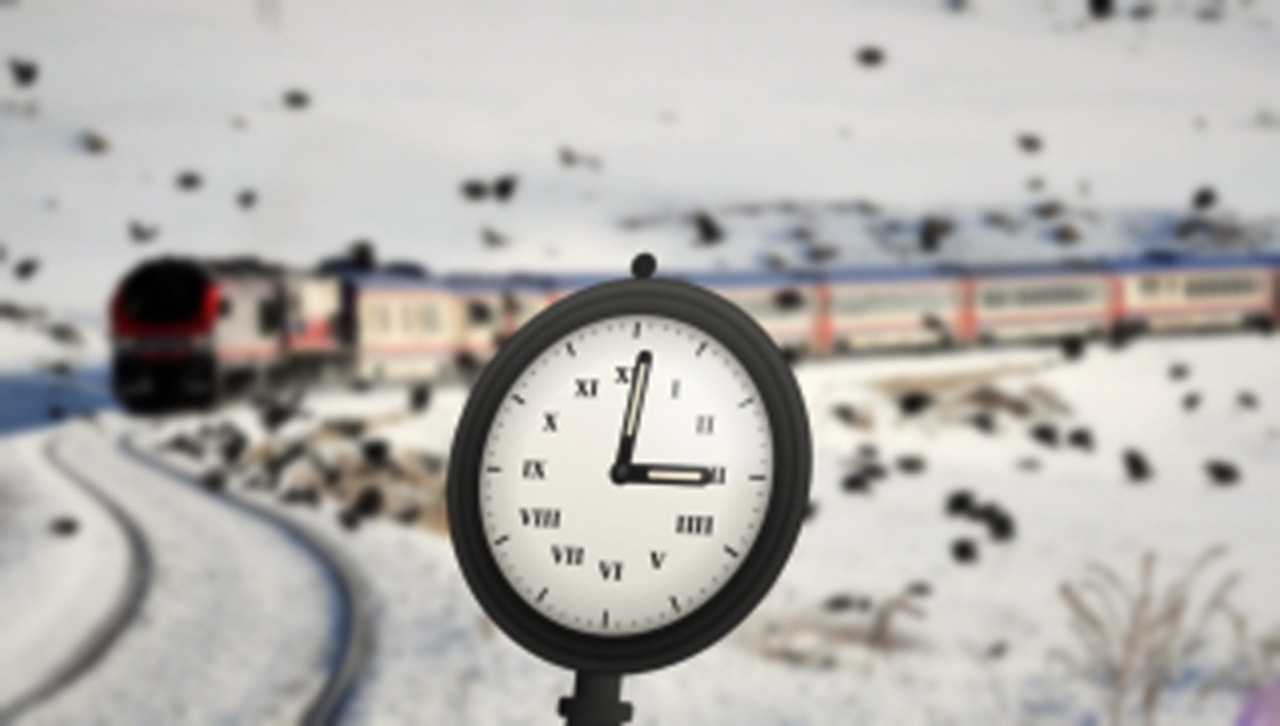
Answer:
3:01
